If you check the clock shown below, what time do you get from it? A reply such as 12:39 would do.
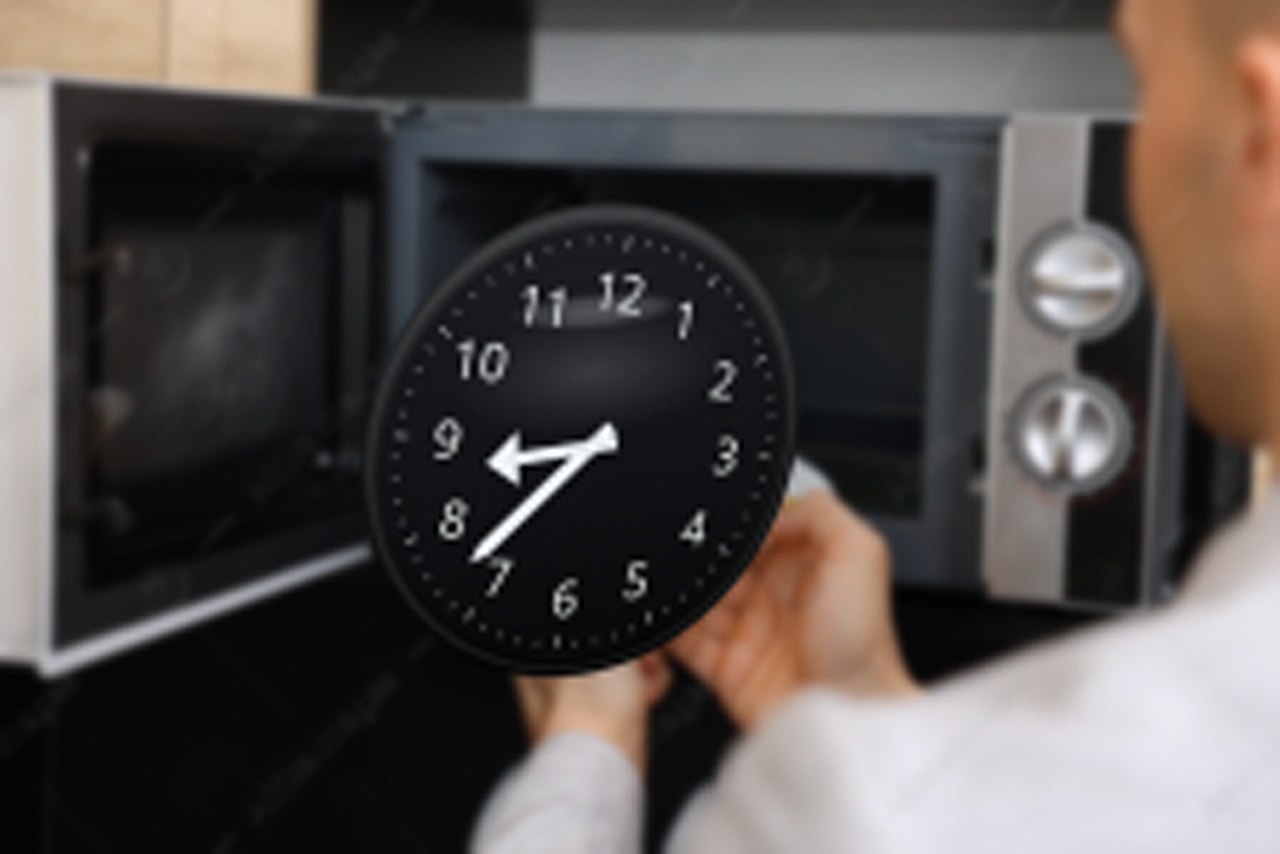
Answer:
8:37
